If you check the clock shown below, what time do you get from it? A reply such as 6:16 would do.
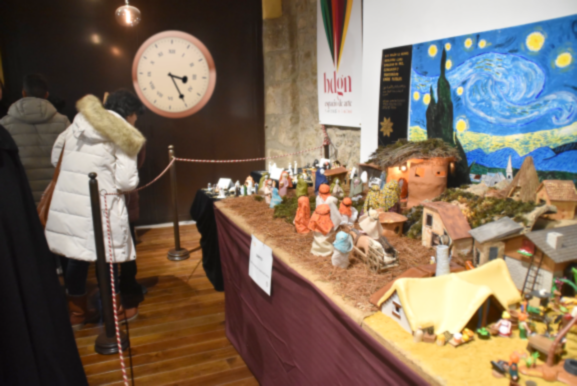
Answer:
3:25
